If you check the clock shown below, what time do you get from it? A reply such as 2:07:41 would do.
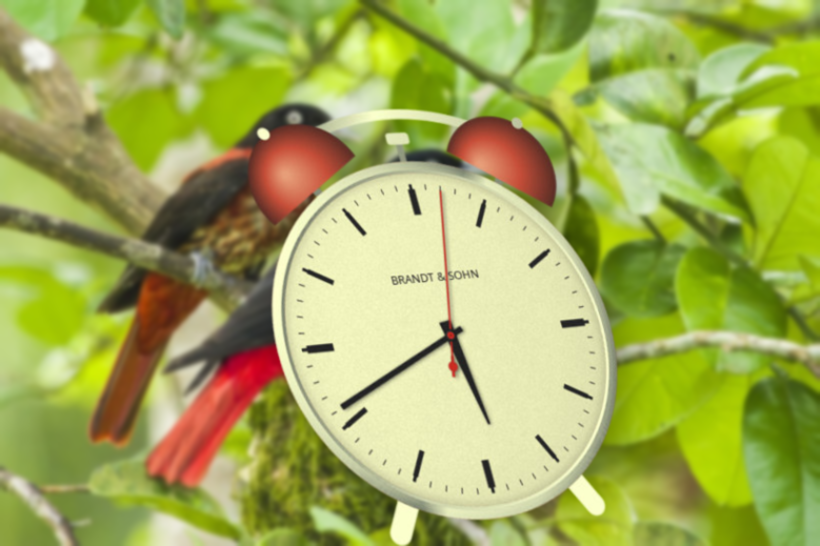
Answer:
5:41:02
